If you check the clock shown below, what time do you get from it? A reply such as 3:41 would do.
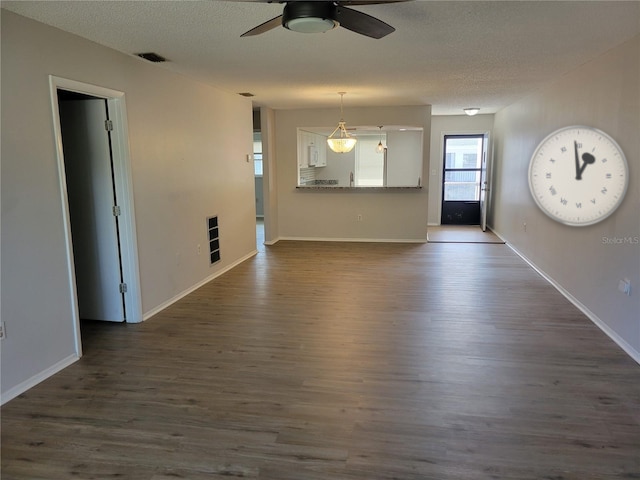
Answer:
12:59
